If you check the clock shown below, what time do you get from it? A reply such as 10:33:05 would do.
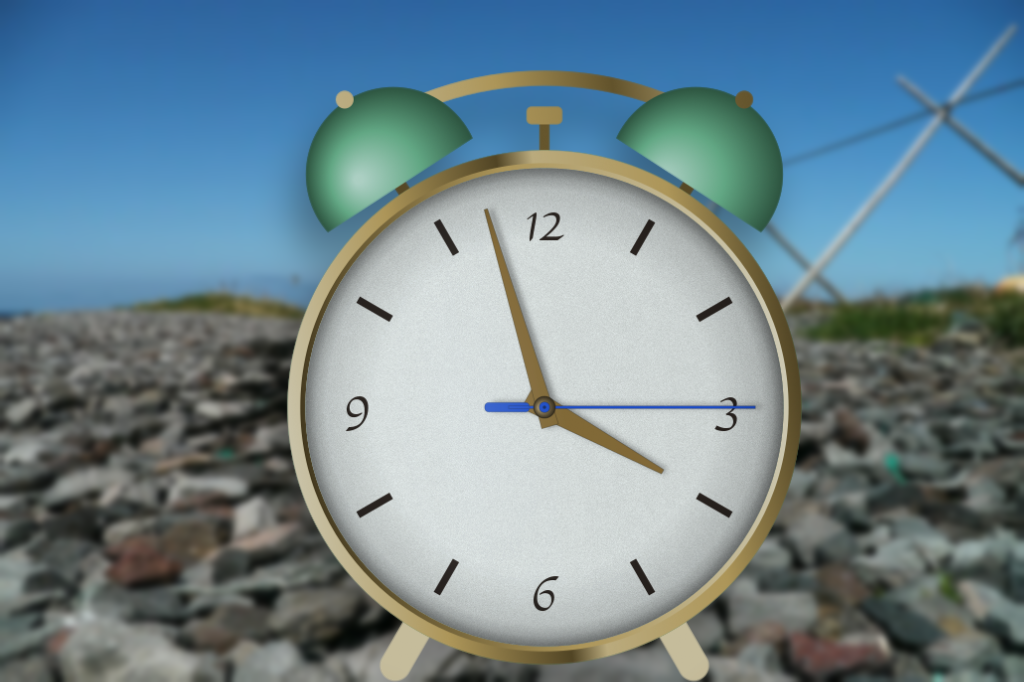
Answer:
3:57:15
